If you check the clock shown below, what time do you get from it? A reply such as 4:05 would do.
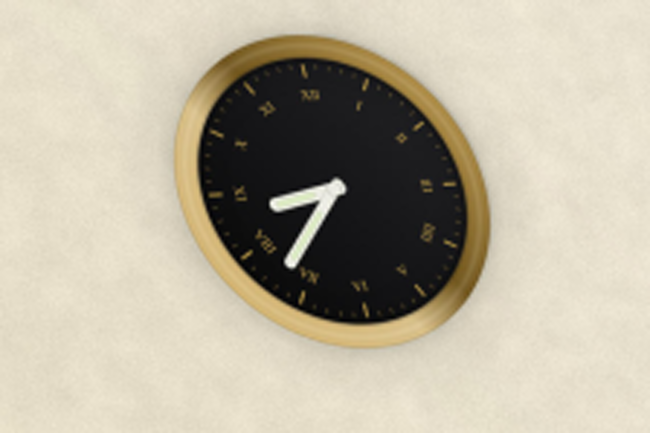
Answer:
8:37
